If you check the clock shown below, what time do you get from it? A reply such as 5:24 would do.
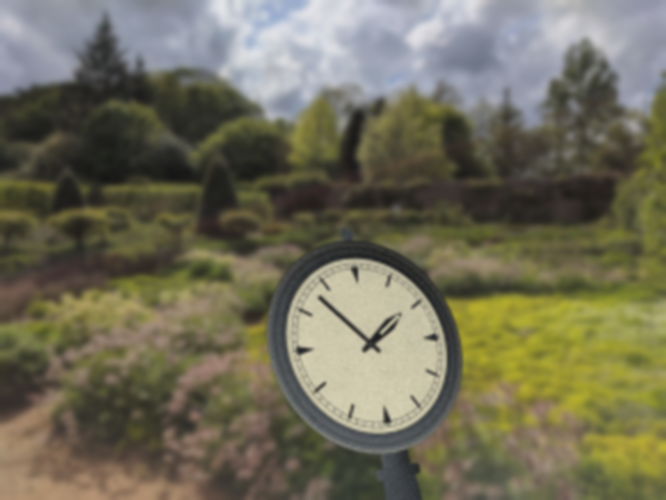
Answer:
1:53
